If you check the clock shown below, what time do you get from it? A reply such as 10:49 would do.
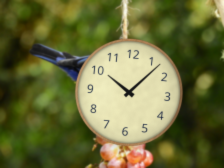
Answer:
10:07
